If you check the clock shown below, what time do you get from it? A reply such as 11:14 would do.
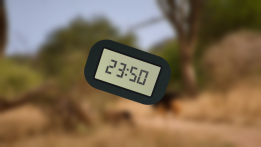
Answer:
23:50
